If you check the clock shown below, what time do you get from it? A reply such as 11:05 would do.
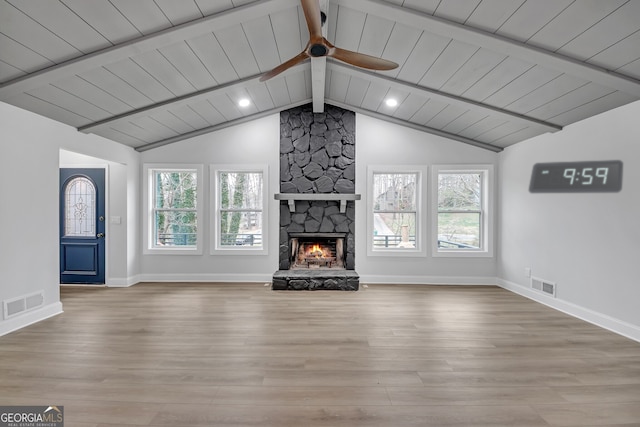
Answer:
9:59
